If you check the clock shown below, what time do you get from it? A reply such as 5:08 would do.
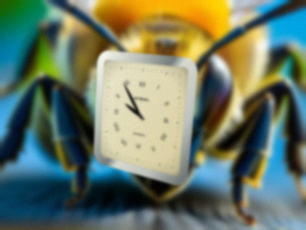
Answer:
9:54
